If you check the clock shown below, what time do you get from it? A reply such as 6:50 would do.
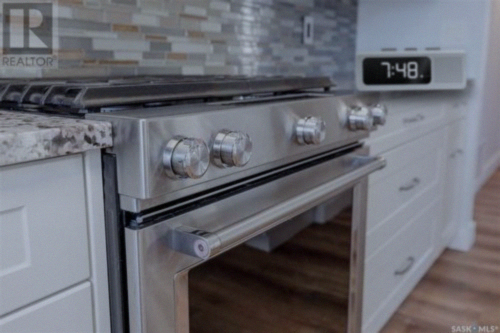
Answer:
7:48
